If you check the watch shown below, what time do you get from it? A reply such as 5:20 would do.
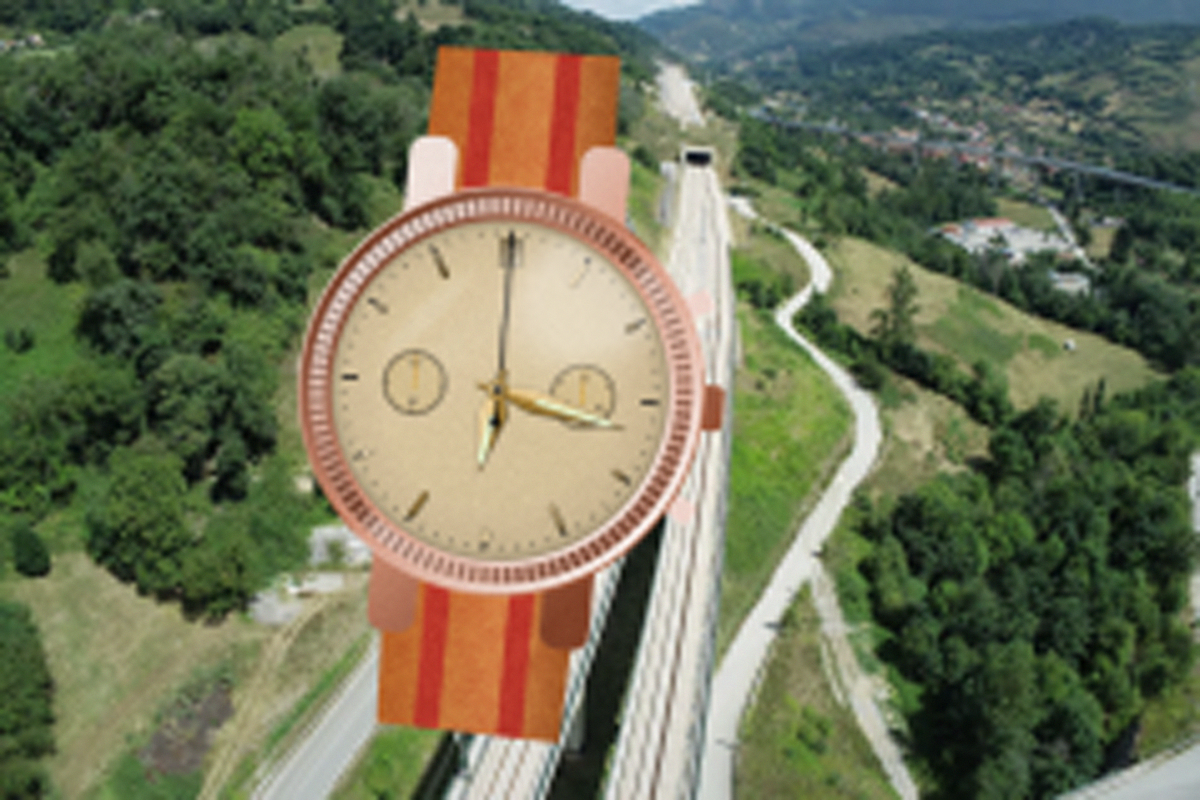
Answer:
6:17
